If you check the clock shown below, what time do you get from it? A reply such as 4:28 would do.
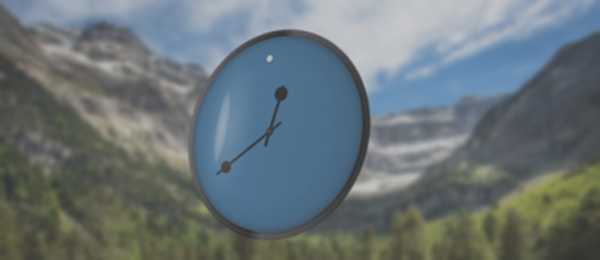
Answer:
12:40
